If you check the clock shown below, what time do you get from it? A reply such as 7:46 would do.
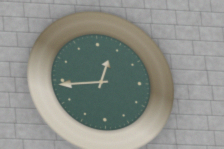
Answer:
12:44
